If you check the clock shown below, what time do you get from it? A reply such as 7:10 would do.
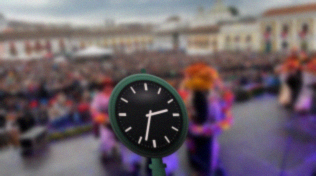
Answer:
2:33
